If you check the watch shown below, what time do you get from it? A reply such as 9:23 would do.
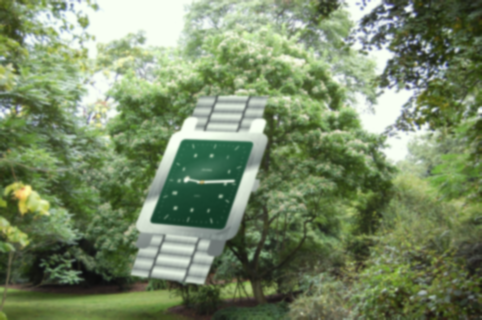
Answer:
9:14
